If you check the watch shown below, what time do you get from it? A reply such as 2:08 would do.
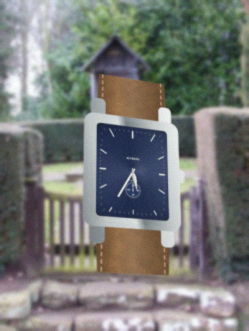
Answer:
5:35
